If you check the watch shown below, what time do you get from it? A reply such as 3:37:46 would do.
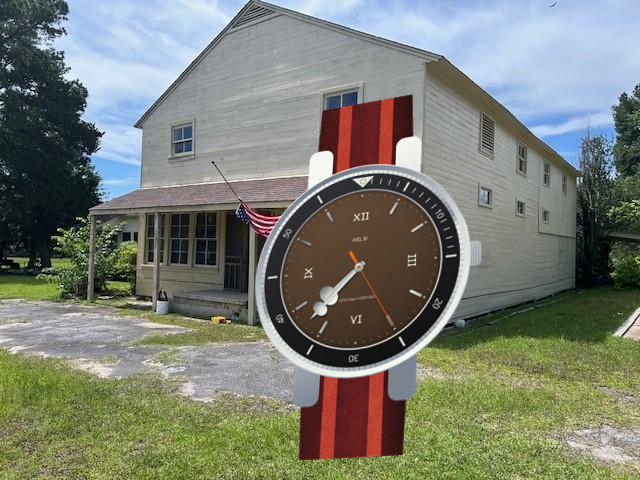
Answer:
7:37:25
